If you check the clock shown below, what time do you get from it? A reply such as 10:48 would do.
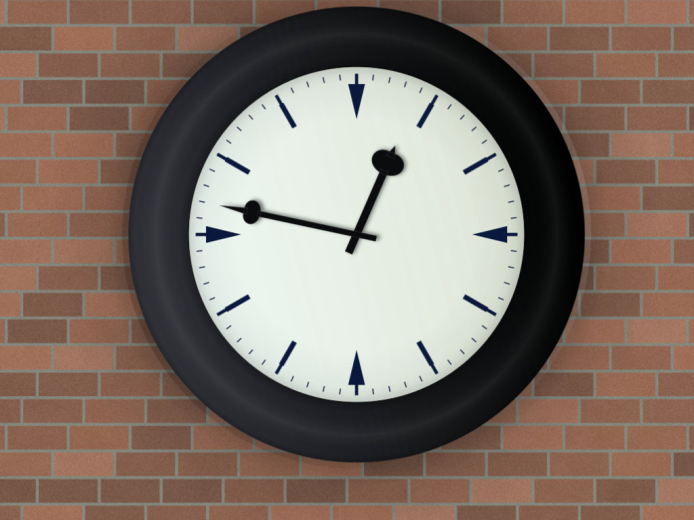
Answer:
12:47
